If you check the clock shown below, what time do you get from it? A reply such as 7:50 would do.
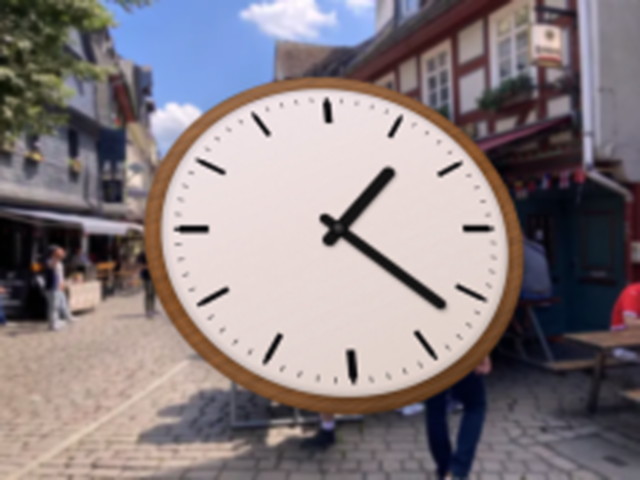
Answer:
1:22
